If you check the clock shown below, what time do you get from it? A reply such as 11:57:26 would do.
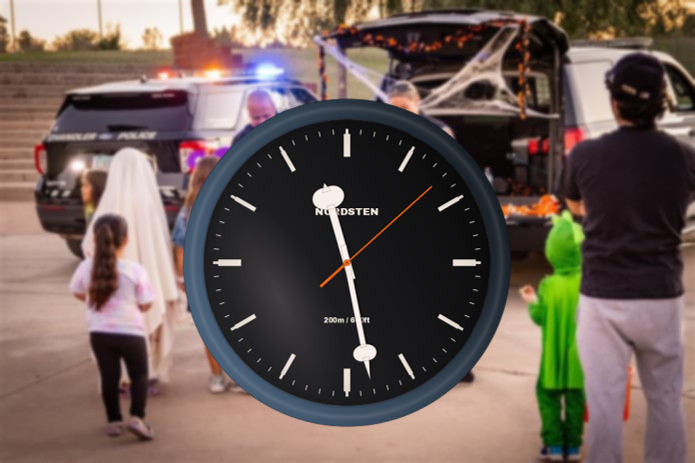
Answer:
11:28:08
